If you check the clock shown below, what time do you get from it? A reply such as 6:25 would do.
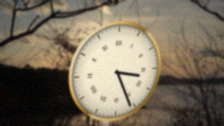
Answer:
3:26
